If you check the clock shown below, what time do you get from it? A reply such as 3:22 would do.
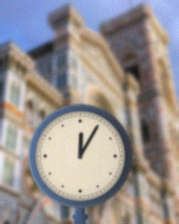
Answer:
12:05
